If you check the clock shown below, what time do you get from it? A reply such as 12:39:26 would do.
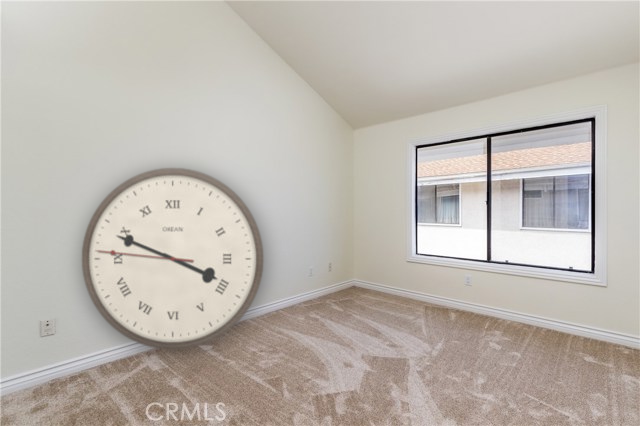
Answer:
3:48:46
